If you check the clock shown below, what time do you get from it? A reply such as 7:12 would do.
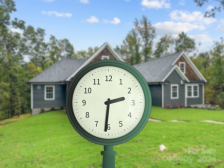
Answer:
2:31
